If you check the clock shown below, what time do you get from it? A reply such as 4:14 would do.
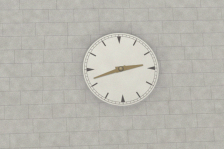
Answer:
2:42
